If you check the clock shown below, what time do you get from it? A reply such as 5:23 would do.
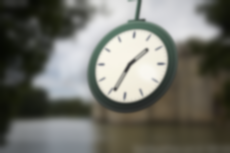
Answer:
1:34
